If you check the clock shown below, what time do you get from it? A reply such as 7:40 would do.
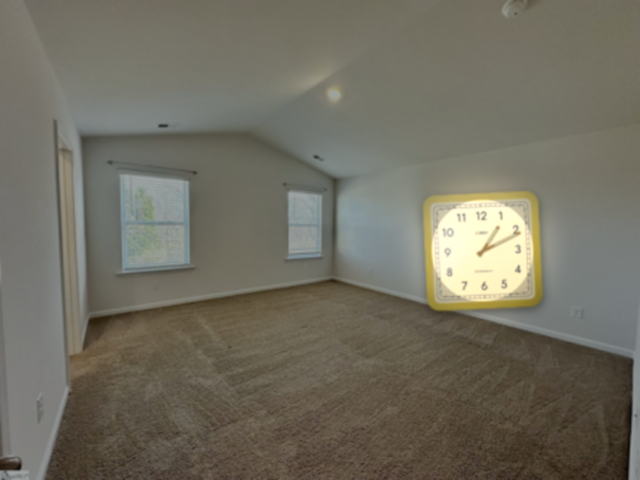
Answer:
1:11
